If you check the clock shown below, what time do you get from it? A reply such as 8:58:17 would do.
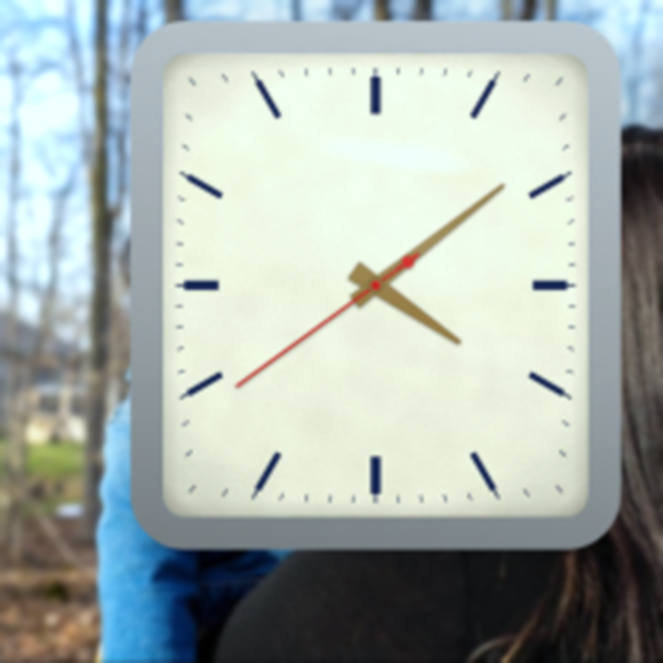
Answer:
4:08:39
